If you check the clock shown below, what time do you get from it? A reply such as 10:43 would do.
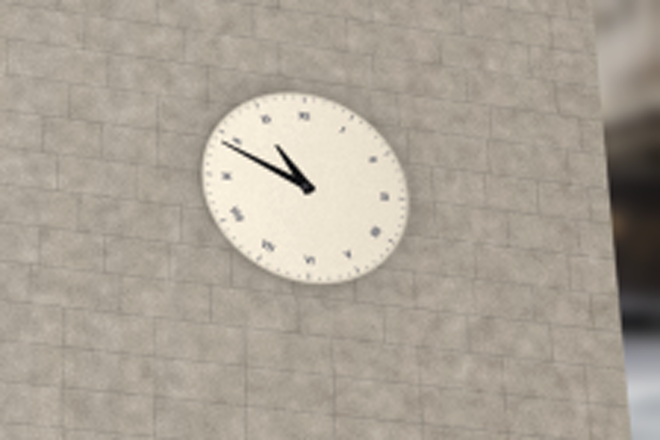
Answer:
10:49
